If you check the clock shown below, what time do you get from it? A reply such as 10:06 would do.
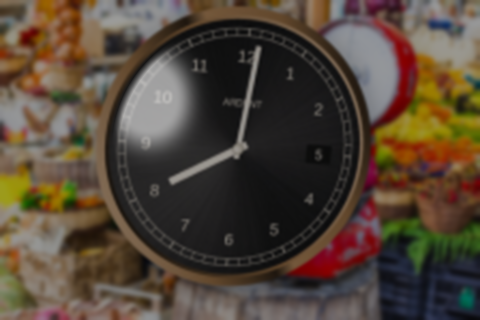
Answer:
8:01
